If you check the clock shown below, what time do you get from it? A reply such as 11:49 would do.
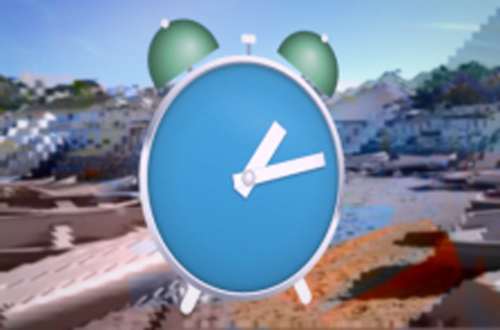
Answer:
1:13
